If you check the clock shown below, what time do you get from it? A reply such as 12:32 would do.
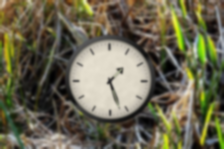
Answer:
1:27
